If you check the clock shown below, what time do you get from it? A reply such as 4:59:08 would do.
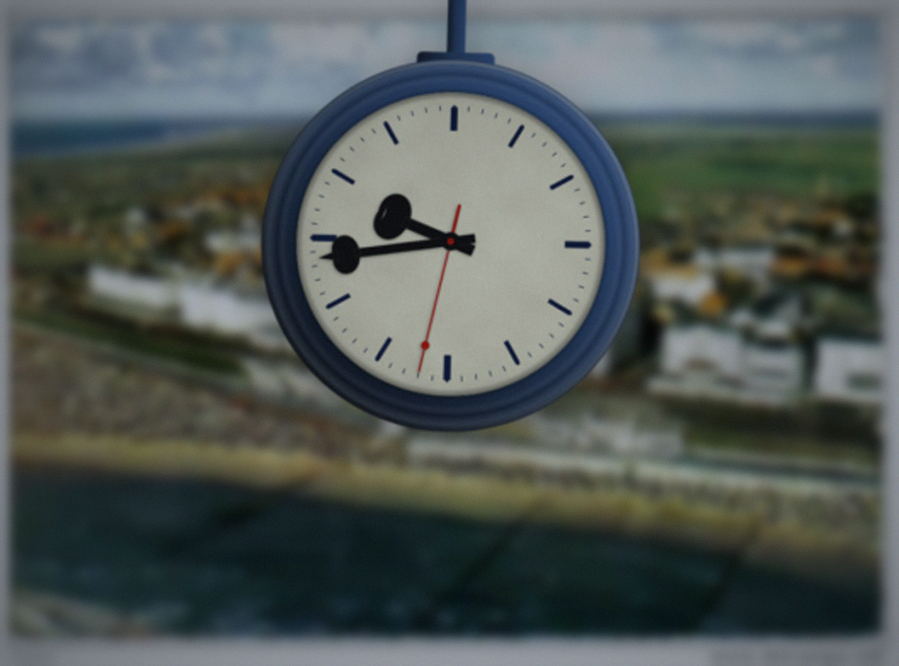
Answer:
9:43:32
